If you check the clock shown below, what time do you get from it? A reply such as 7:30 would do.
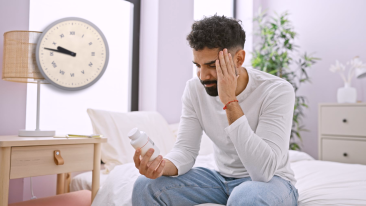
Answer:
9:47
